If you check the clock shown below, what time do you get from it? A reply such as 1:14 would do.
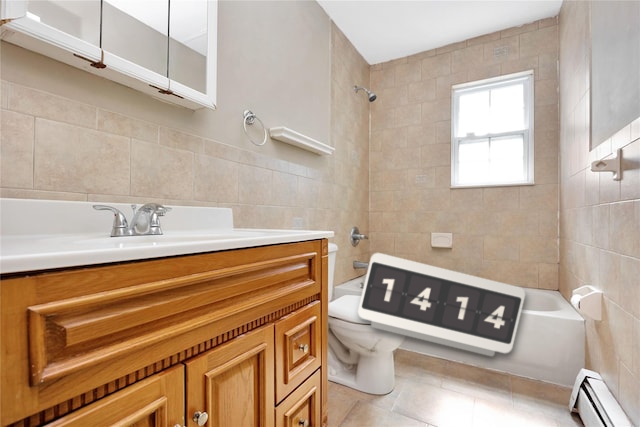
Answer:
14:14
